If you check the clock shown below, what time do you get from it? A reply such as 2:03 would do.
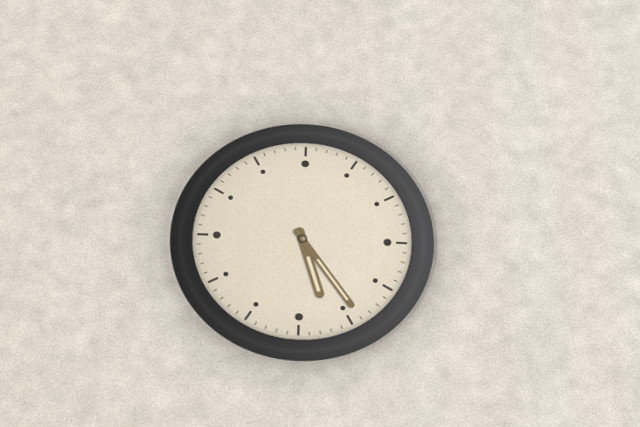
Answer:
5:24
